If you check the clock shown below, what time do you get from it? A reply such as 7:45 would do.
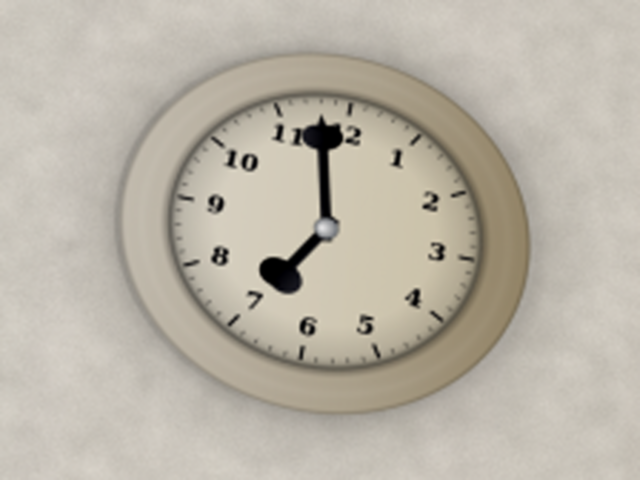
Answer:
6:58
